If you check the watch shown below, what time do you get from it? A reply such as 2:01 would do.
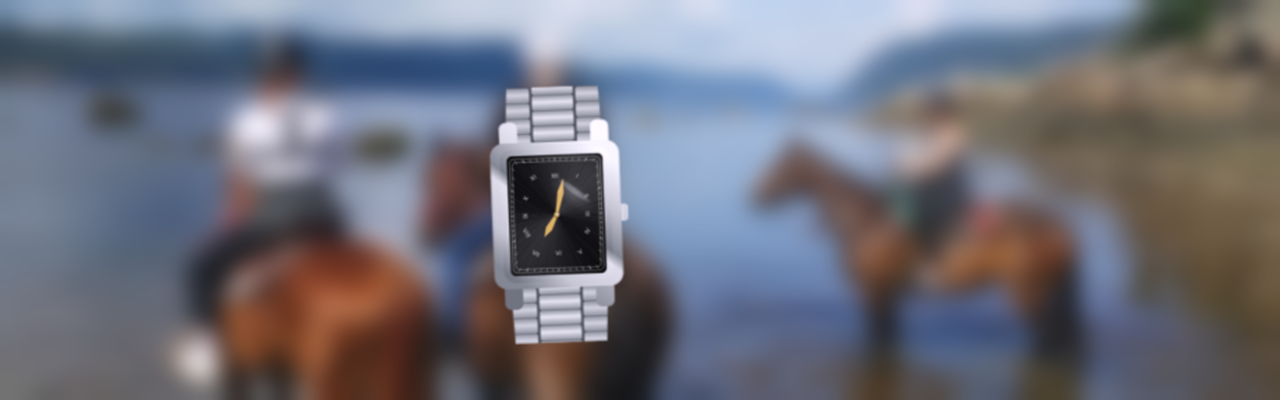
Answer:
7:02
